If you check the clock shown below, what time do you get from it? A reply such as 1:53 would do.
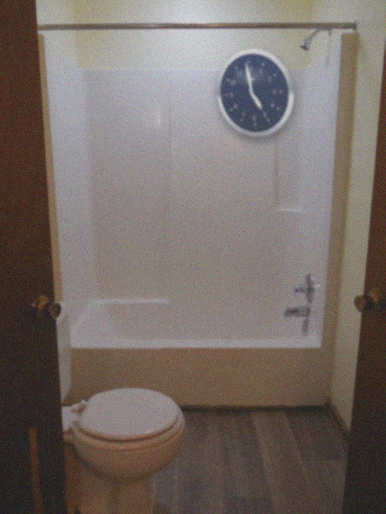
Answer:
4:59
